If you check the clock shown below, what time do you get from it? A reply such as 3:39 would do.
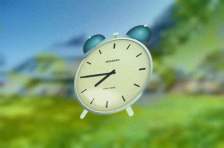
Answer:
7:45
